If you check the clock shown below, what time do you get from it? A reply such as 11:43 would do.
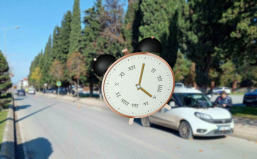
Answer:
5:05
